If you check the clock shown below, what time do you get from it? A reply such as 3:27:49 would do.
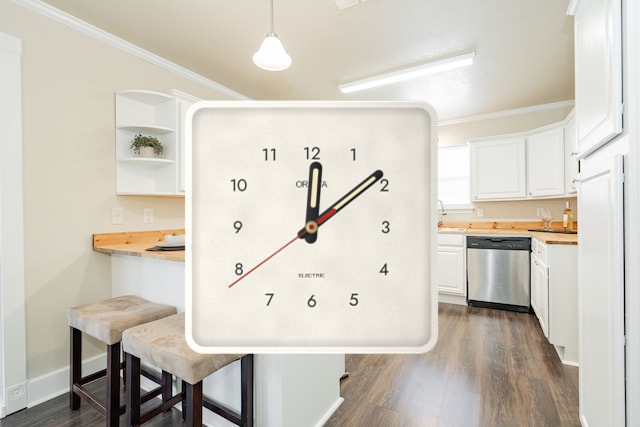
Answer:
12:08:39
